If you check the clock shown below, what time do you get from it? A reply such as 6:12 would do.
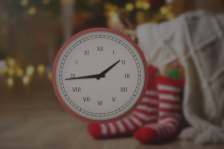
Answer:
1:44
